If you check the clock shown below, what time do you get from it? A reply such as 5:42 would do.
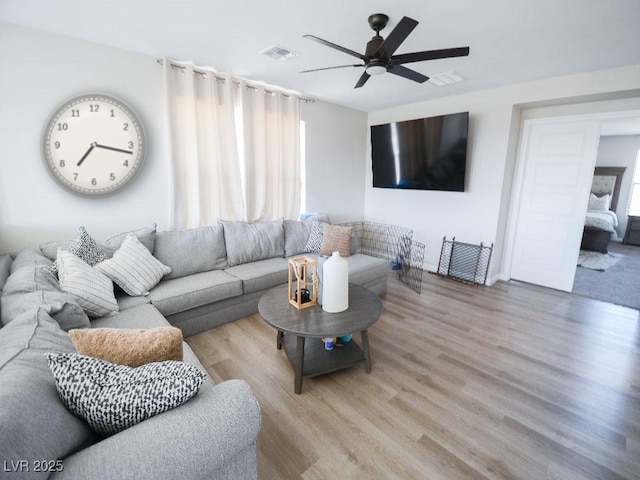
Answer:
7:17
